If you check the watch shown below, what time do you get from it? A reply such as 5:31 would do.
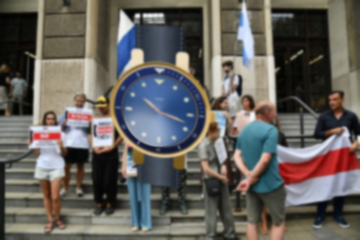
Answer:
10:18
